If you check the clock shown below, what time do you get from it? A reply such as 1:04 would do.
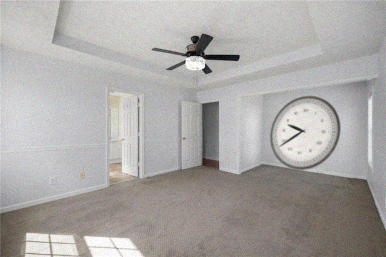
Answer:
9:39
